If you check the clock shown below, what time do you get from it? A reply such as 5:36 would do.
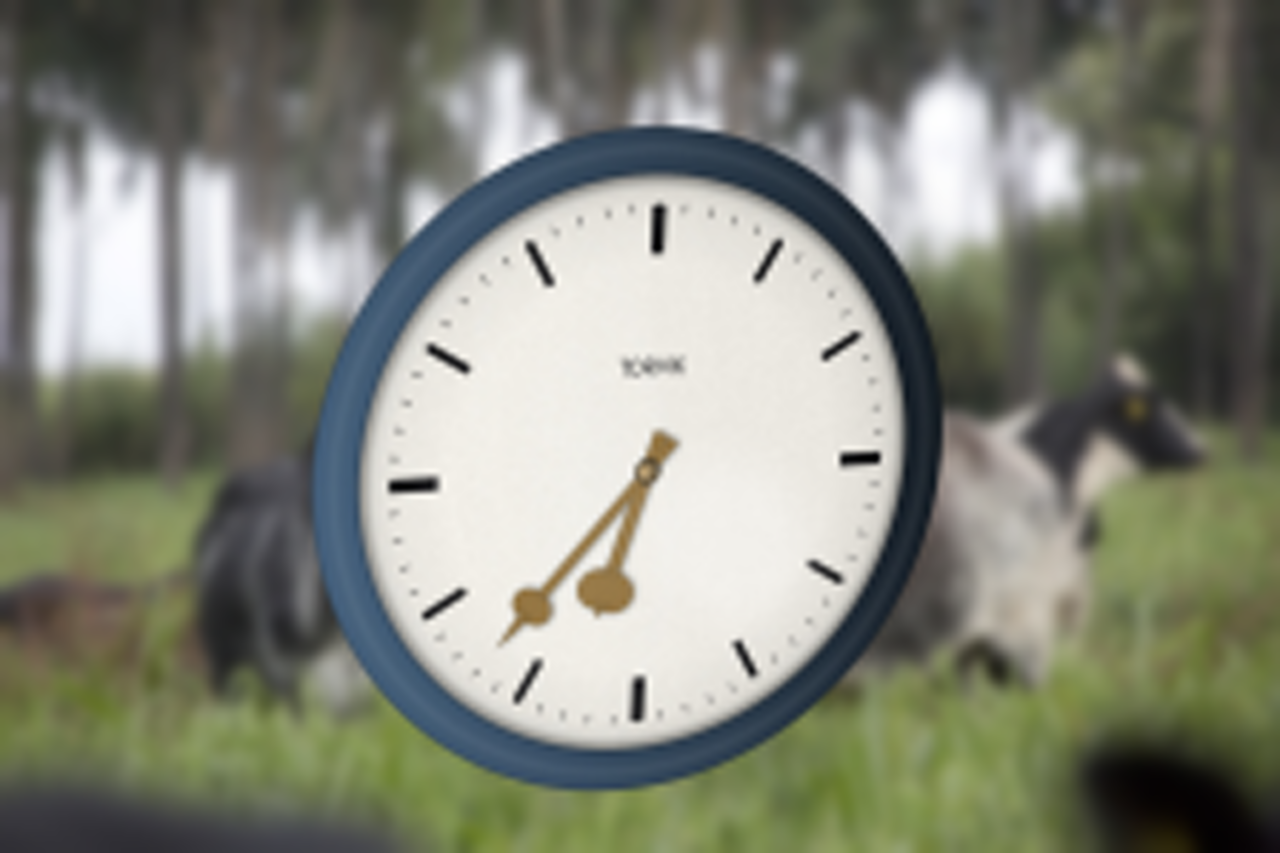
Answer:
6:37
